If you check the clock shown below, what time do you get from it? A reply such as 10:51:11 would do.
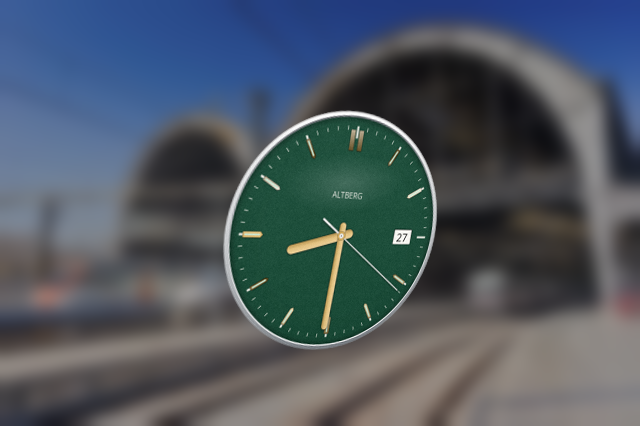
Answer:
8:30:21
